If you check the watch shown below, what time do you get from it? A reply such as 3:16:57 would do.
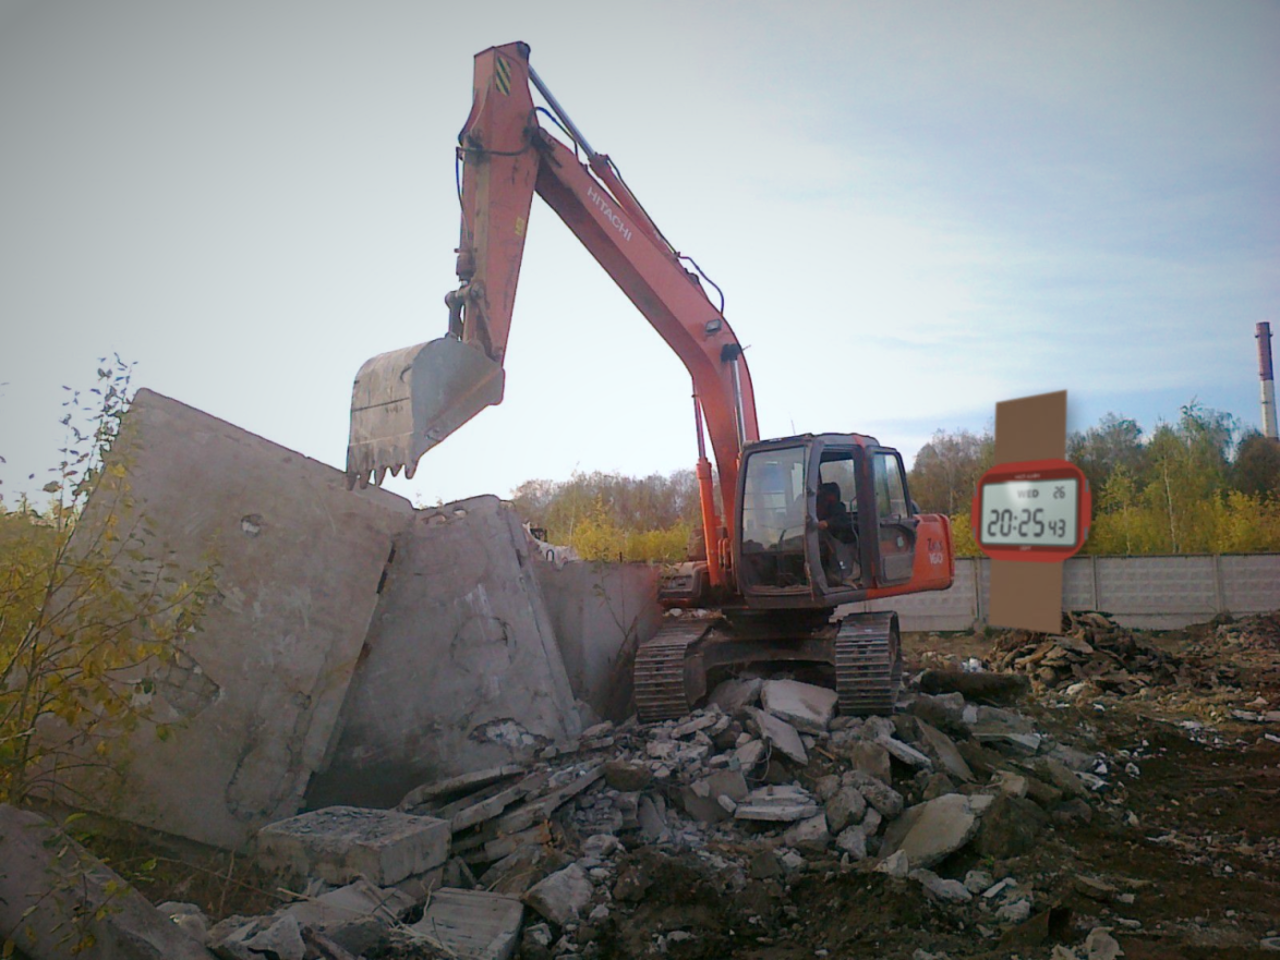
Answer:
20:25:43
